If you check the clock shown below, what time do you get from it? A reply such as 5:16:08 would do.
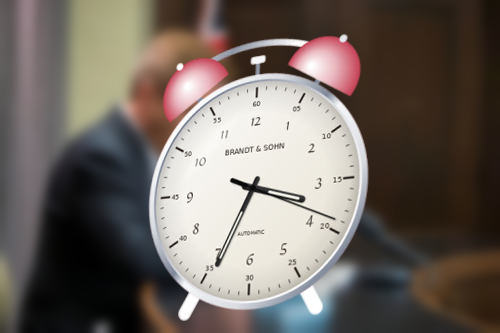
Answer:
3:34:19
